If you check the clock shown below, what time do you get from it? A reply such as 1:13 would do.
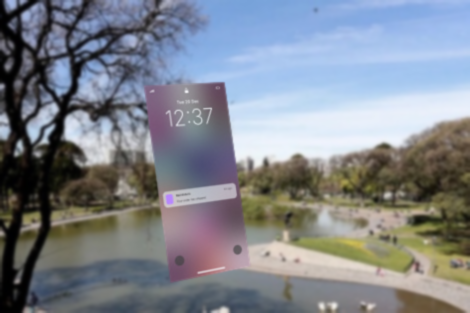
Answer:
12:37
